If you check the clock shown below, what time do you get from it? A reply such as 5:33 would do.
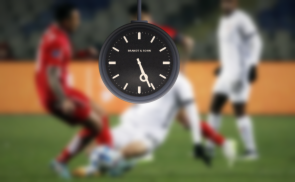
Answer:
5:26
